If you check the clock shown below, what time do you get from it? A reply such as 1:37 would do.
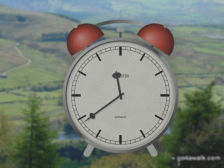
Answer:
11:39
